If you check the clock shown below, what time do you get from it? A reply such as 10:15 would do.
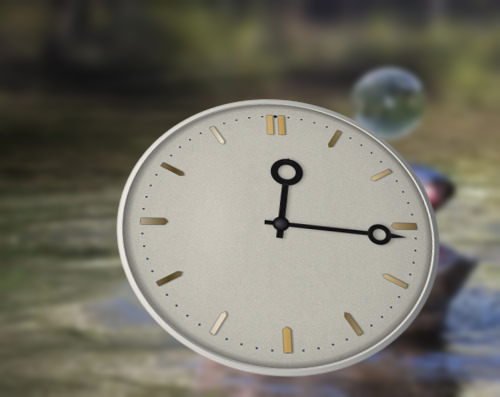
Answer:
12:16
